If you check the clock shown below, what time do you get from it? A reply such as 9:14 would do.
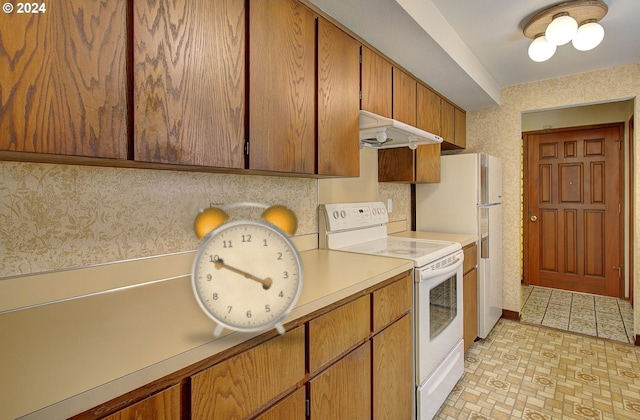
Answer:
3:49
